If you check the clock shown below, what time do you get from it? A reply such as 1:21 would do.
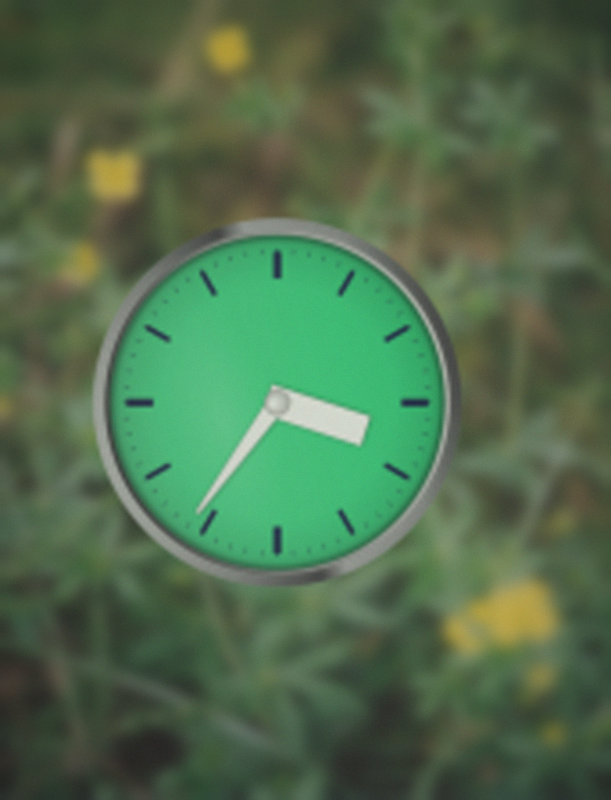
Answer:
3:36
